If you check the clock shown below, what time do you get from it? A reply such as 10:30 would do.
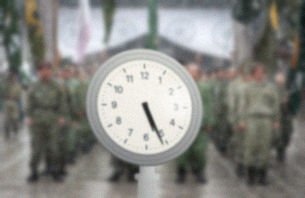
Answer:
5:26
